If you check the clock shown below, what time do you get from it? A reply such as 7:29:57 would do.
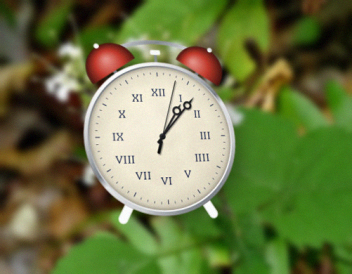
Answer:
1:07:03
